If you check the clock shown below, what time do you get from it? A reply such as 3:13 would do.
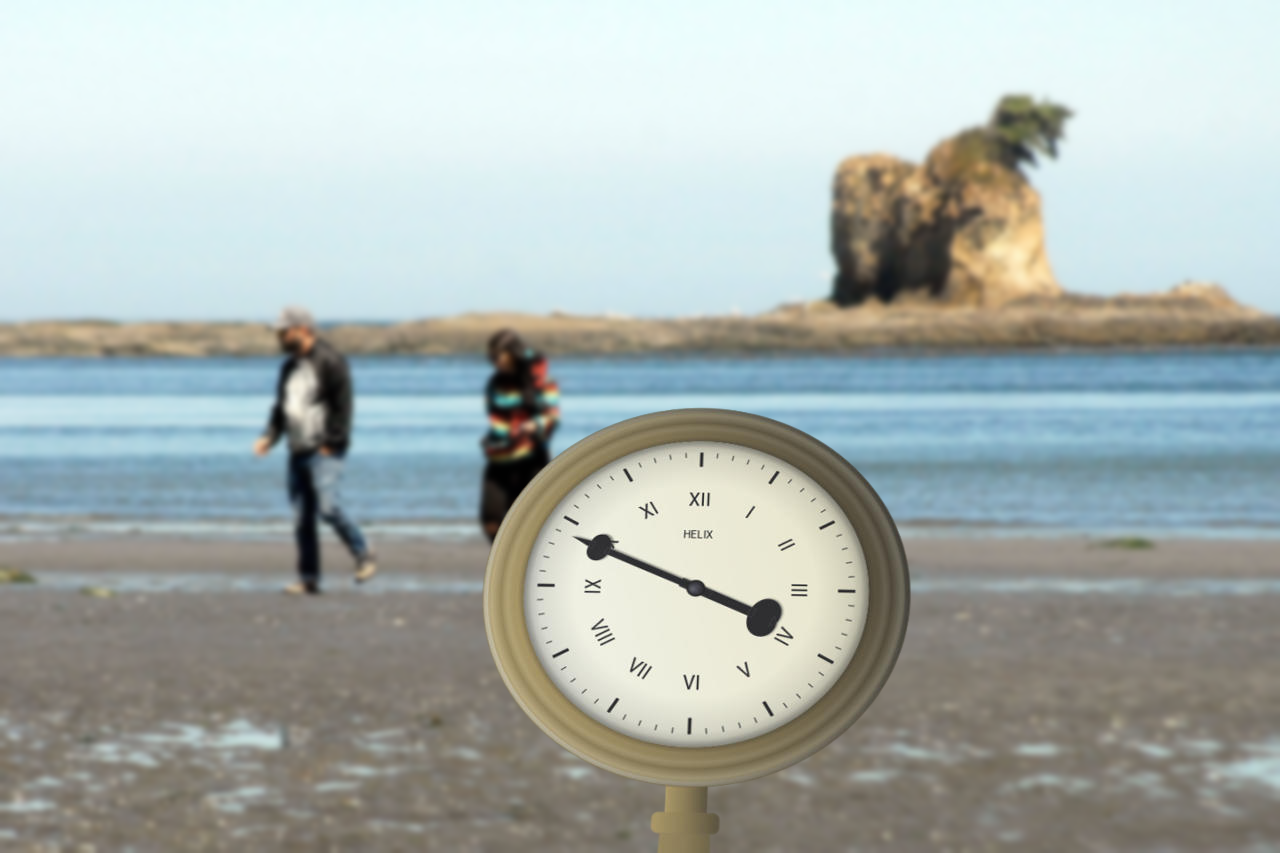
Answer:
3:49
